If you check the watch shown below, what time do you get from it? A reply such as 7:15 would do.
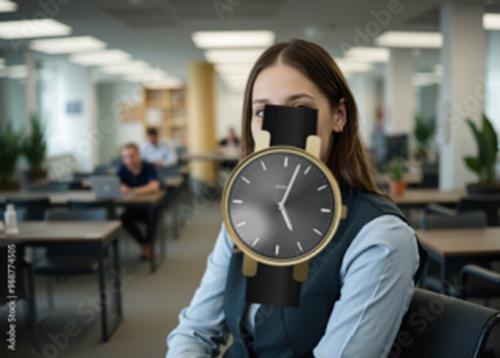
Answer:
5:03
